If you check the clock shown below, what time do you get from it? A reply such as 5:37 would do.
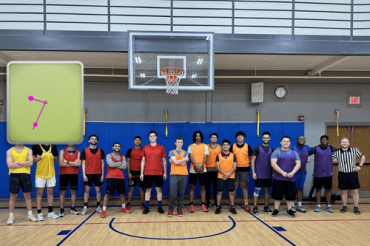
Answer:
9:34
